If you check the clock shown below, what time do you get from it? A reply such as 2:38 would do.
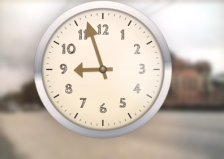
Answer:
8:57
